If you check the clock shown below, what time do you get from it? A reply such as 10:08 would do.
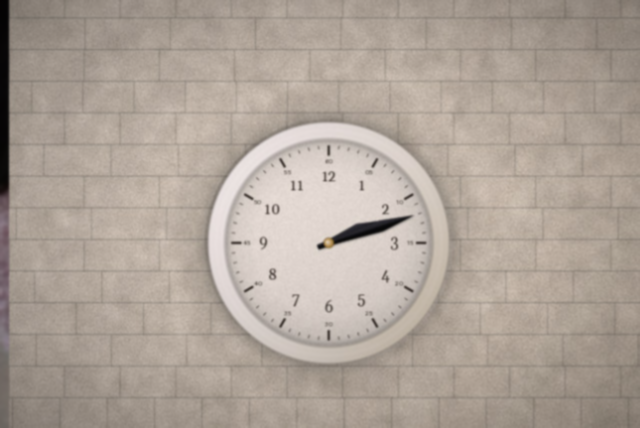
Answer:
2:12
